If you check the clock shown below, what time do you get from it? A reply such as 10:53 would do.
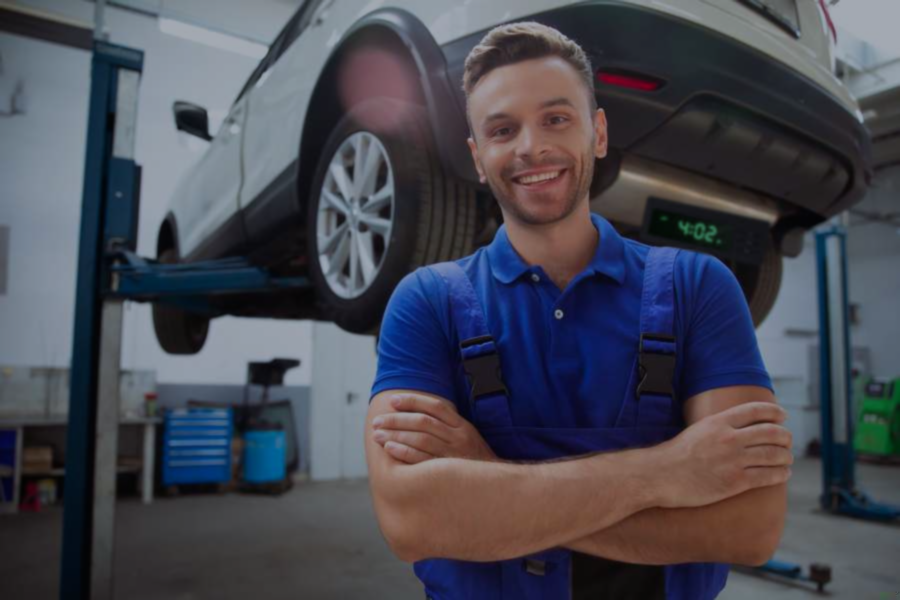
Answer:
4:02
